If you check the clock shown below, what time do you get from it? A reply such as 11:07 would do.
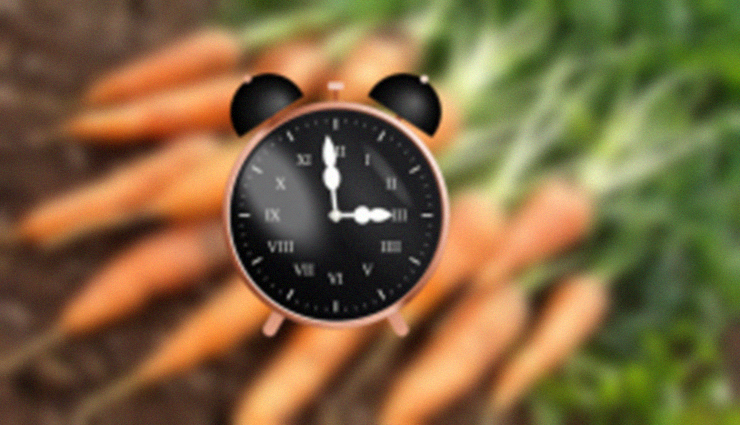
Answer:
2:59
